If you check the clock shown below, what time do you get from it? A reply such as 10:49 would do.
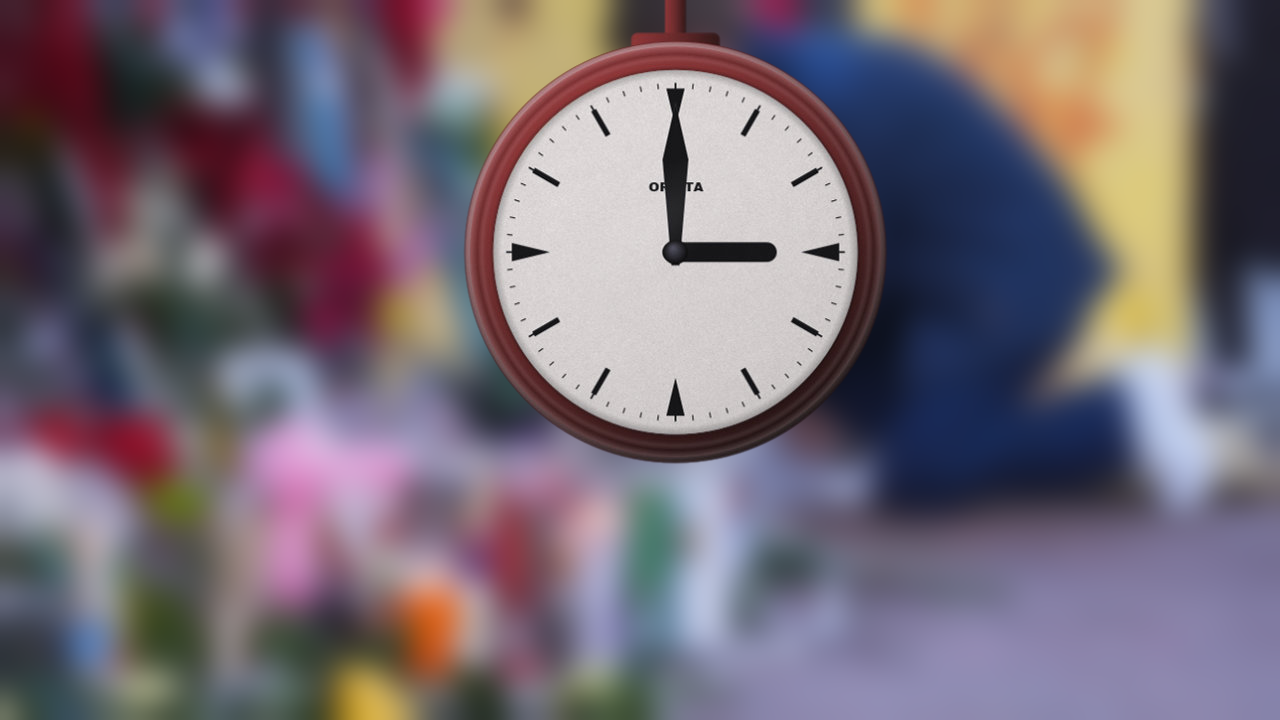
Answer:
3:00
